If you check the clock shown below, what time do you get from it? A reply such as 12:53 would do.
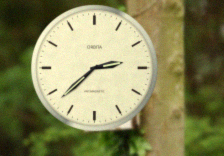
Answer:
2:38
